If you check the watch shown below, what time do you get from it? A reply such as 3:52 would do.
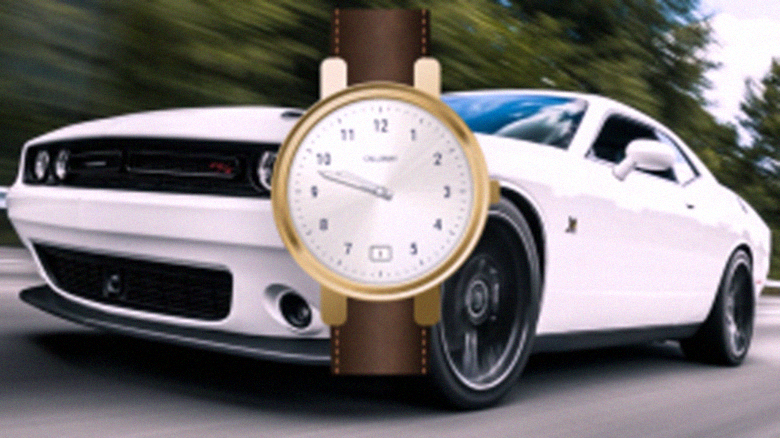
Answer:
9:48
